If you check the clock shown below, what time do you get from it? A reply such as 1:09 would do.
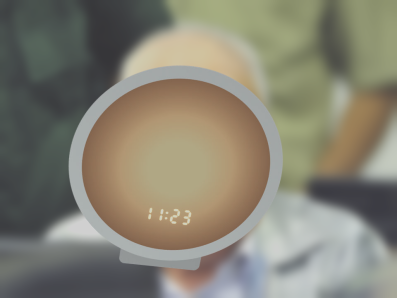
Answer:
11:23
